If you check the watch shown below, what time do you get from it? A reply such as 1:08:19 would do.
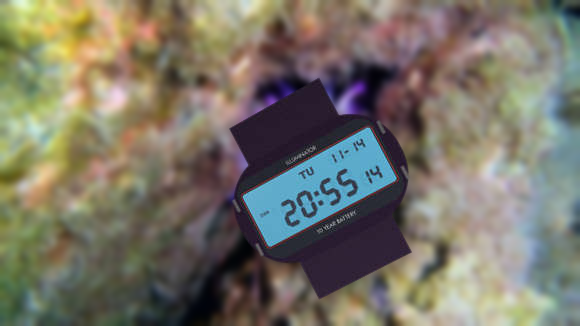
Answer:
20:55:14
